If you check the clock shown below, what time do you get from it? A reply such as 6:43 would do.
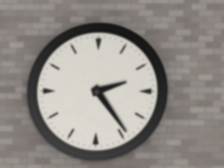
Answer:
2:24
